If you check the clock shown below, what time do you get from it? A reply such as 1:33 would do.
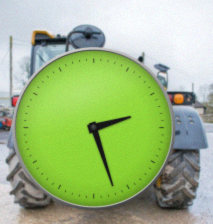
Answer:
2:27
